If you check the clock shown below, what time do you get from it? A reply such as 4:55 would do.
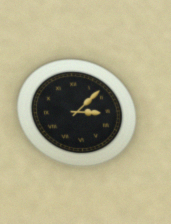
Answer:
3:08
